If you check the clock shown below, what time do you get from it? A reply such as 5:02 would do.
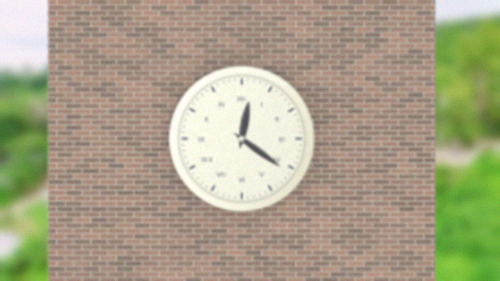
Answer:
12:21
